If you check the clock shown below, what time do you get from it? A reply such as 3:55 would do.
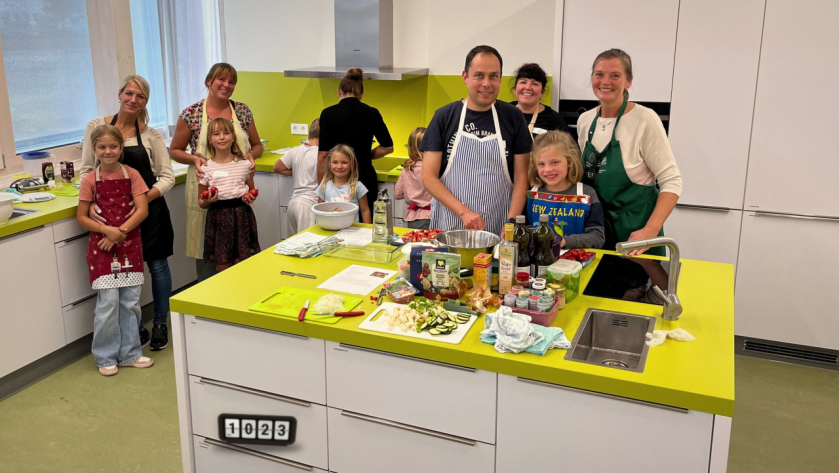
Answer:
10:23
